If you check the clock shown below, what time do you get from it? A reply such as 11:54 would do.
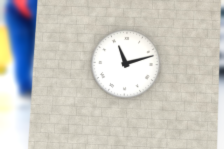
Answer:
11:12
